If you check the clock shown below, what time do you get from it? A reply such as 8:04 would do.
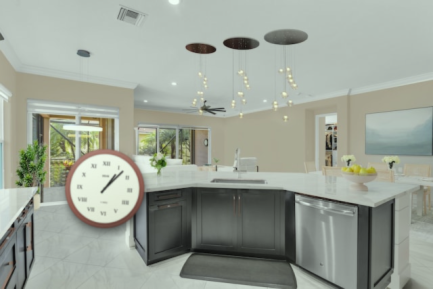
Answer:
1:07
